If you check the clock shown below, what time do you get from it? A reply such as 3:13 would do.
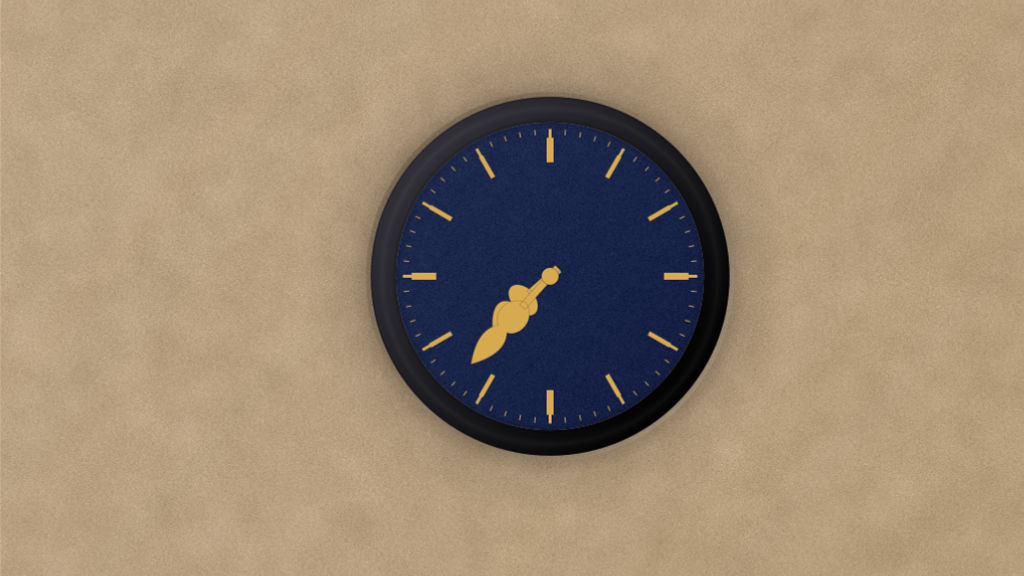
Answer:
7:37
